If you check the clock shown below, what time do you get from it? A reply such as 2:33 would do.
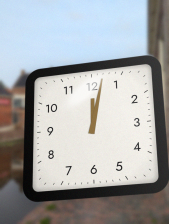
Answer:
12:02
